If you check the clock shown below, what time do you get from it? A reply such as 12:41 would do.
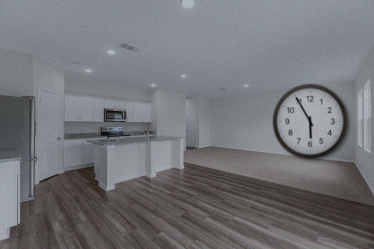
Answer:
5:55
